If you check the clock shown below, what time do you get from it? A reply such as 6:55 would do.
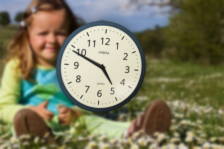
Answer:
4:49
